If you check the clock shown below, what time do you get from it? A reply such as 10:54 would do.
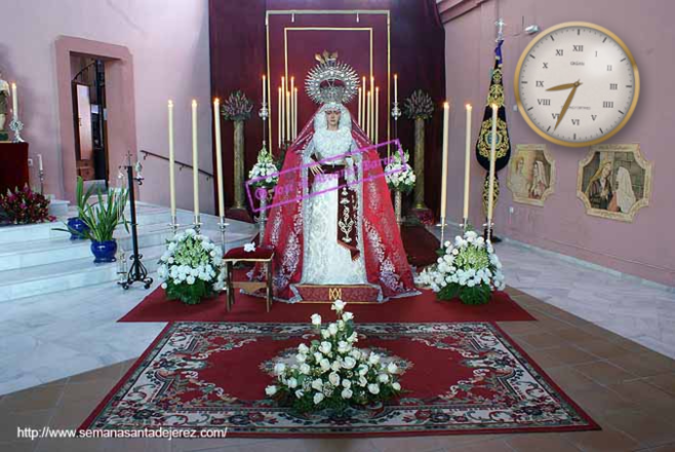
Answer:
8:34
